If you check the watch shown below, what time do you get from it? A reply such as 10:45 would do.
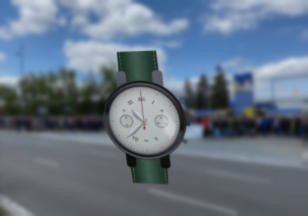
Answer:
10:38
